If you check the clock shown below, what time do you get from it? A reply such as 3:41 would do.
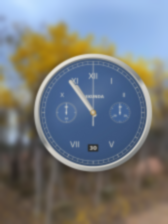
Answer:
10:54
